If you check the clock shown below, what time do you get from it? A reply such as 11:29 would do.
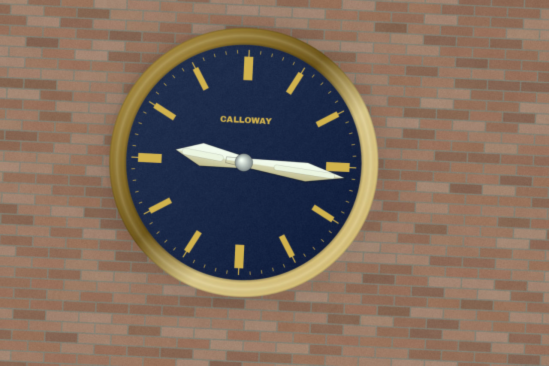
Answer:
9:16
